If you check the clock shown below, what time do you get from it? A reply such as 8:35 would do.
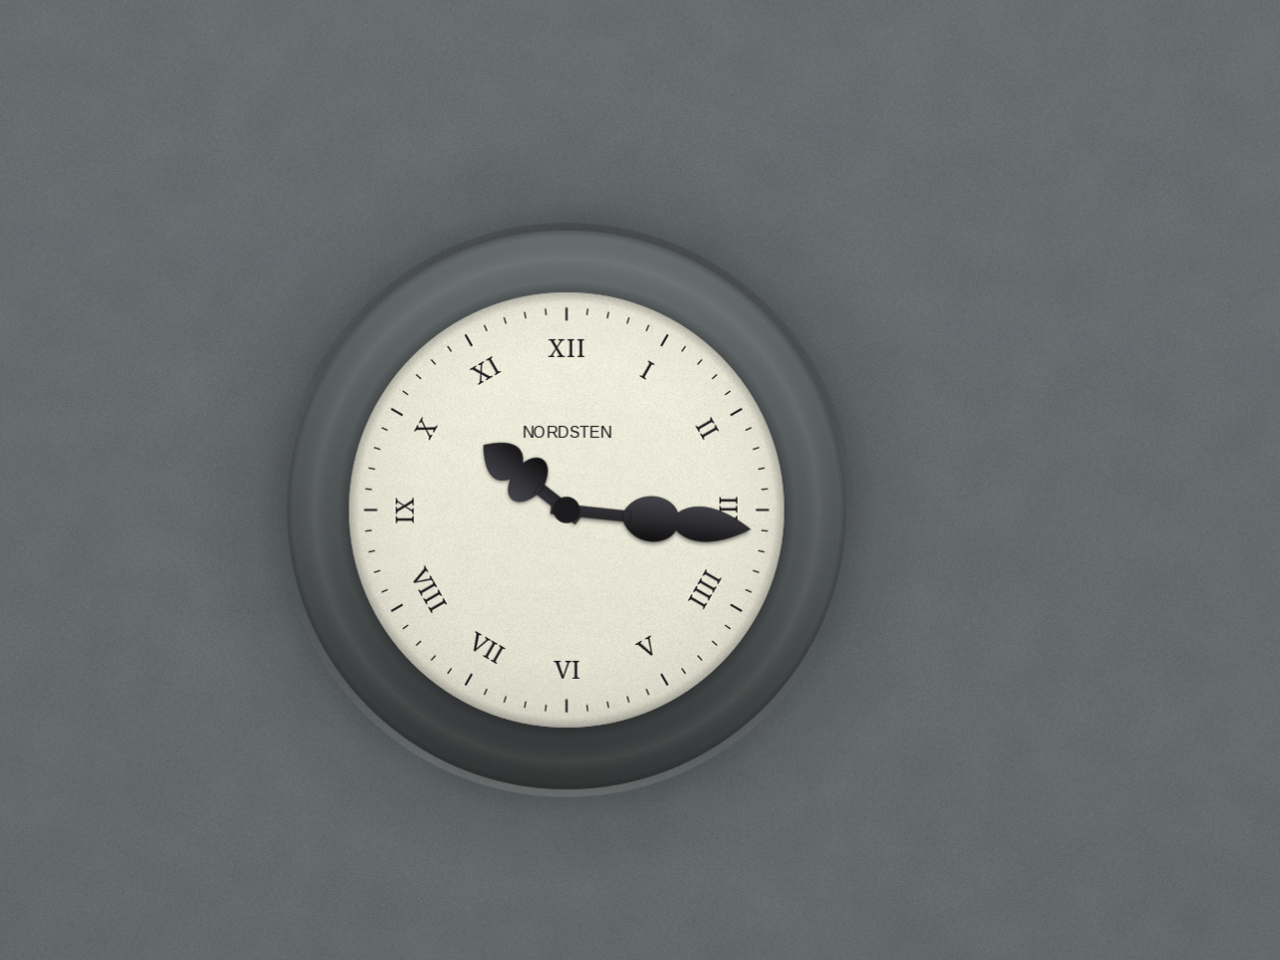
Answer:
10:16
